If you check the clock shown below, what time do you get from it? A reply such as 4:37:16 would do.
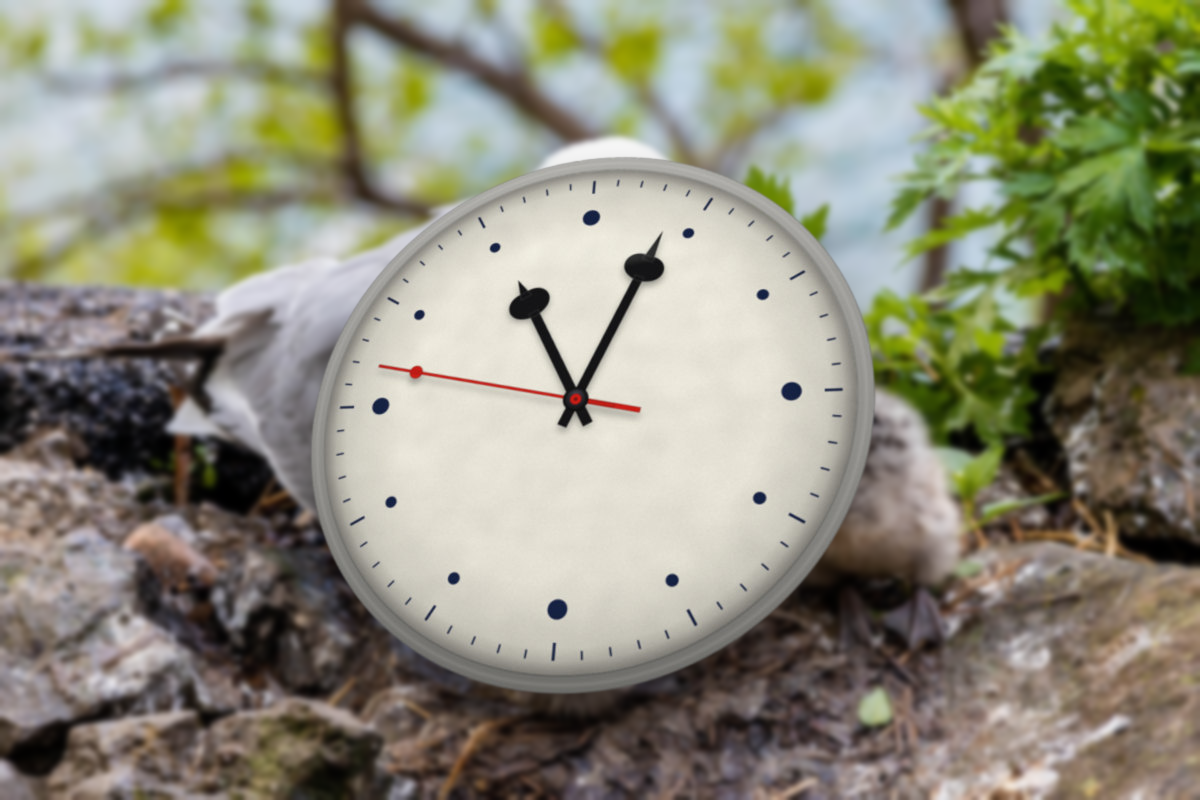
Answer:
11:03:47
